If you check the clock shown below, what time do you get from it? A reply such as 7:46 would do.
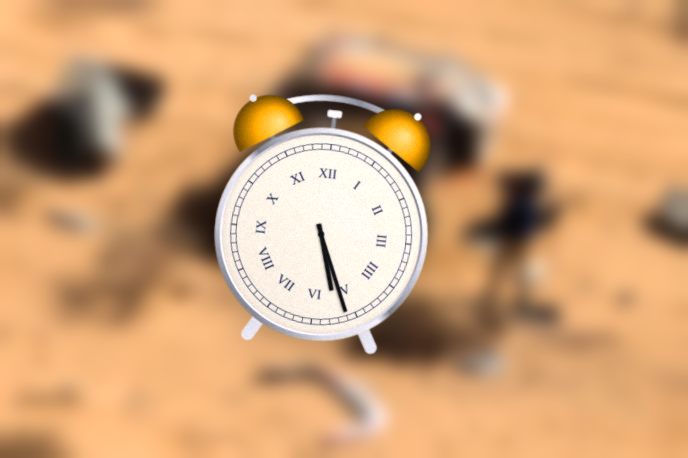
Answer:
5:26
